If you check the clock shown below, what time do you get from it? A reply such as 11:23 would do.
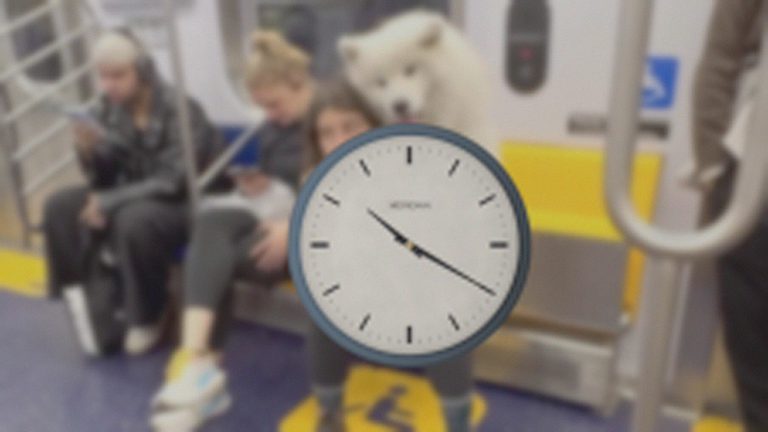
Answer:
10:20
